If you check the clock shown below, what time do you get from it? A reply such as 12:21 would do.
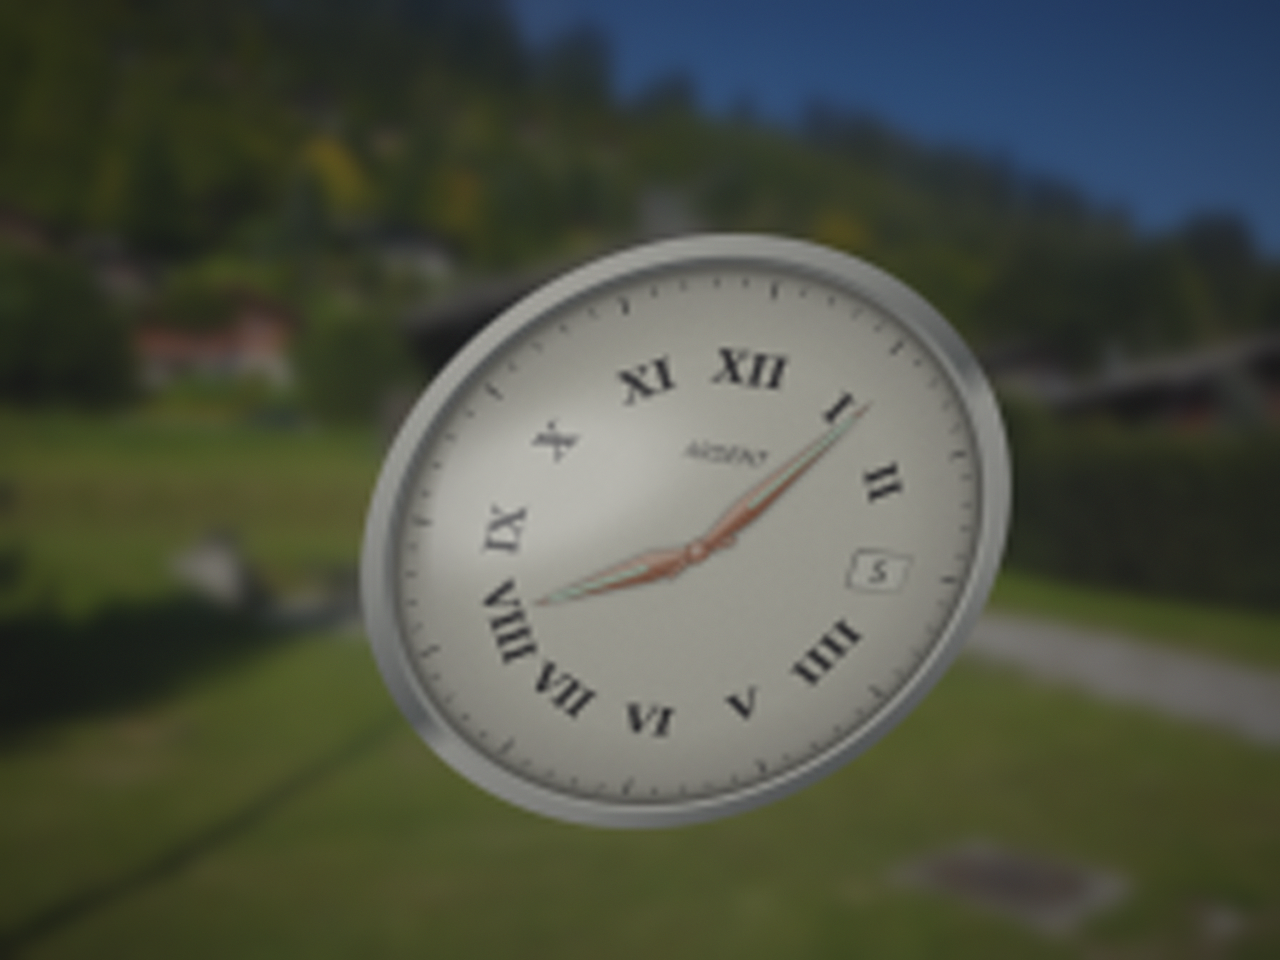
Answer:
8:06
